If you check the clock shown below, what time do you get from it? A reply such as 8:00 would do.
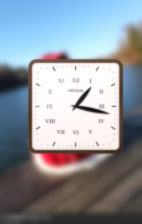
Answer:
1:17
